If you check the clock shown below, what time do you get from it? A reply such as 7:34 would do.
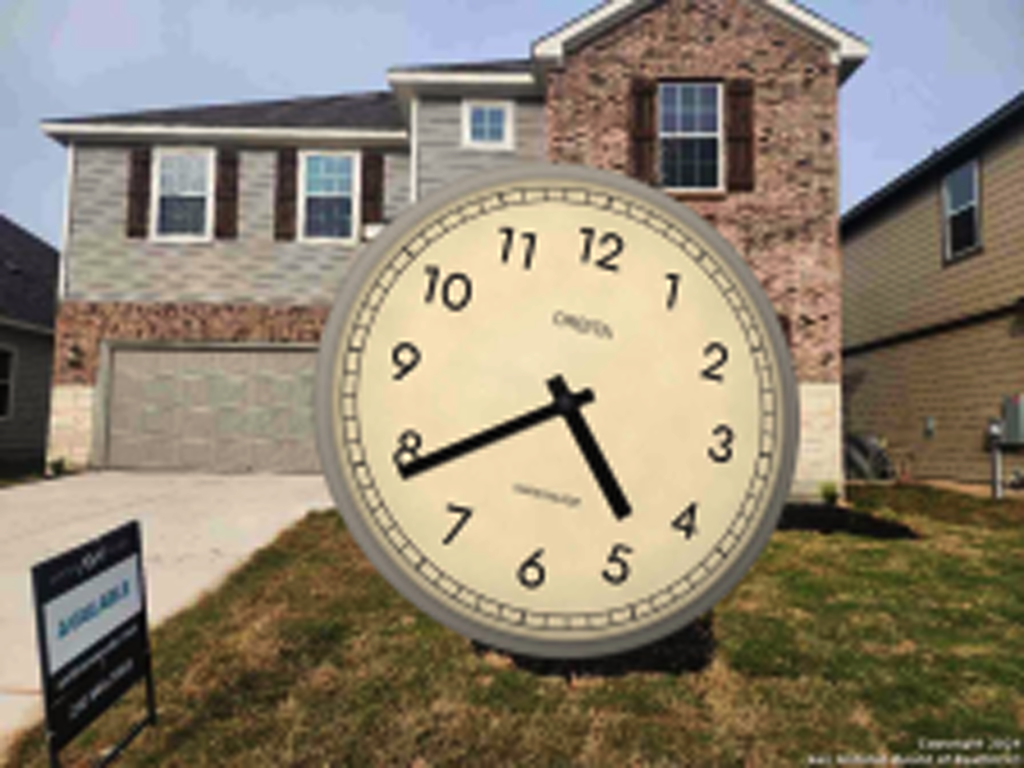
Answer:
4:39
